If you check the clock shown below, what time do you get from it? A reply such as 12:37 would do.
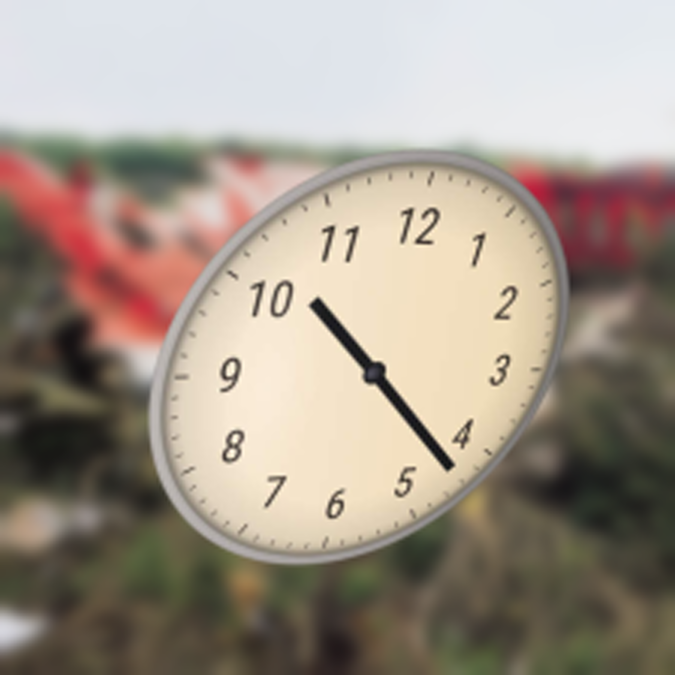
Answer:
10:22
